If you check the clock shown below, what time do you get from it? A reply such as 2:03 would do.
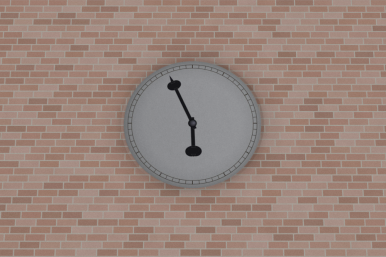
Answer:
5:56
